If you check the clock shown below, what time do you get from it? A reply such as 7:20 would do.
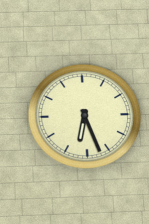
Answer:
6:27
